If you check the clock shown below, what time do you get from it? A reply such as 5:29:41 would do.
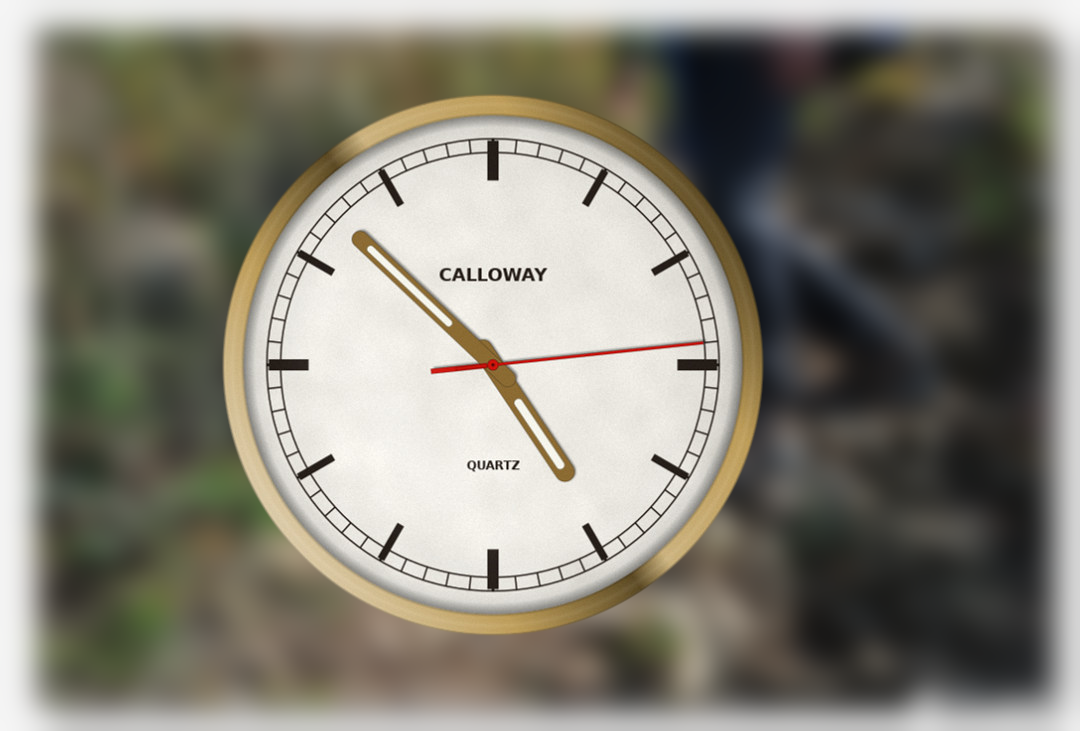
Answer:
4:52:14
